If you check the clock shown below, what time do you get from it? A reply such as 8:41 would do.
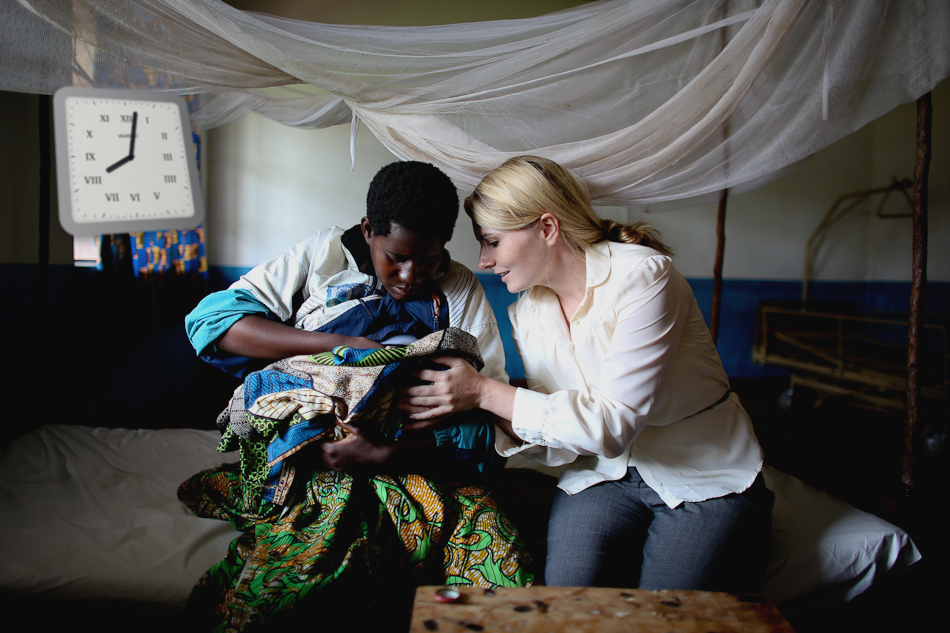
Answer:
8:02
